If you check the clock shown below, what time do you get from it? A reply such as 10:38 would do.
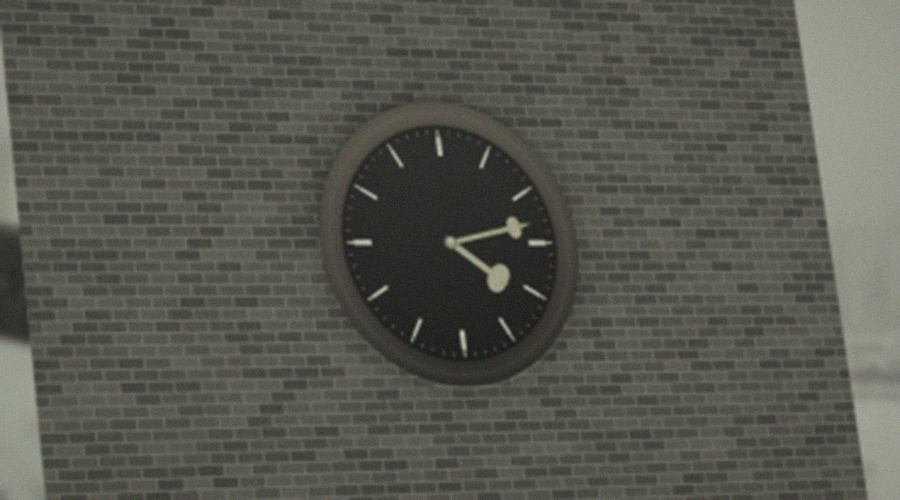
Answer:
4:13
